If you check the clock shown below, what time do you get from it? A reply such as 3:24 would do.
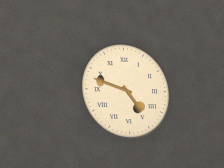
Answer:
4:48
